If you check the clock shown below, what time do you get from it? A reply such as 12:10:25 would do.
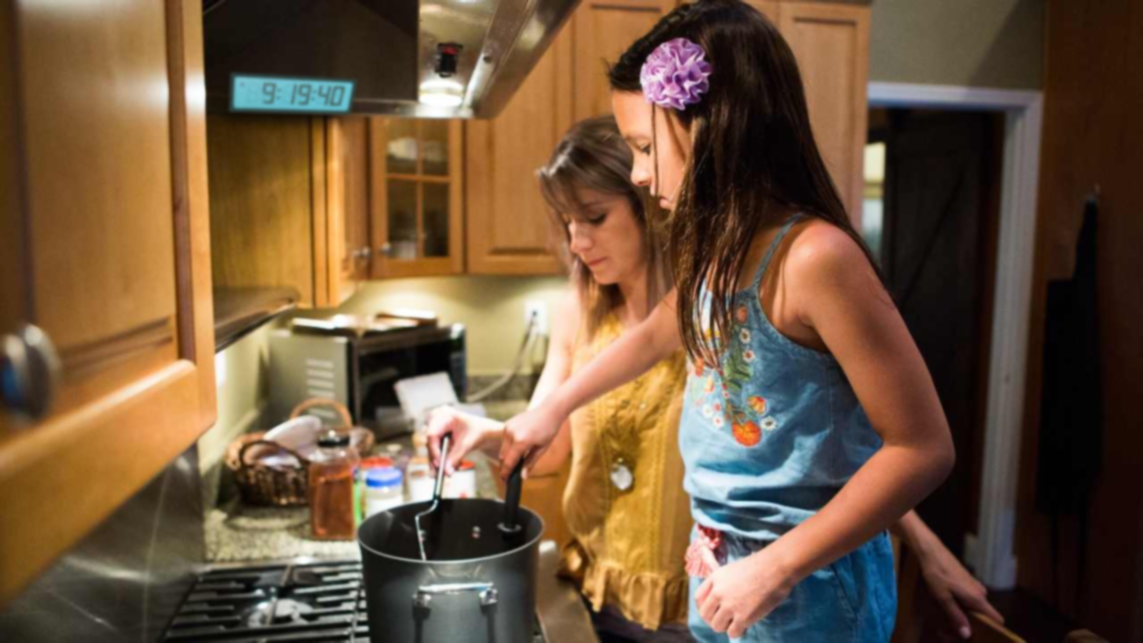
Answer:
9:19:40
